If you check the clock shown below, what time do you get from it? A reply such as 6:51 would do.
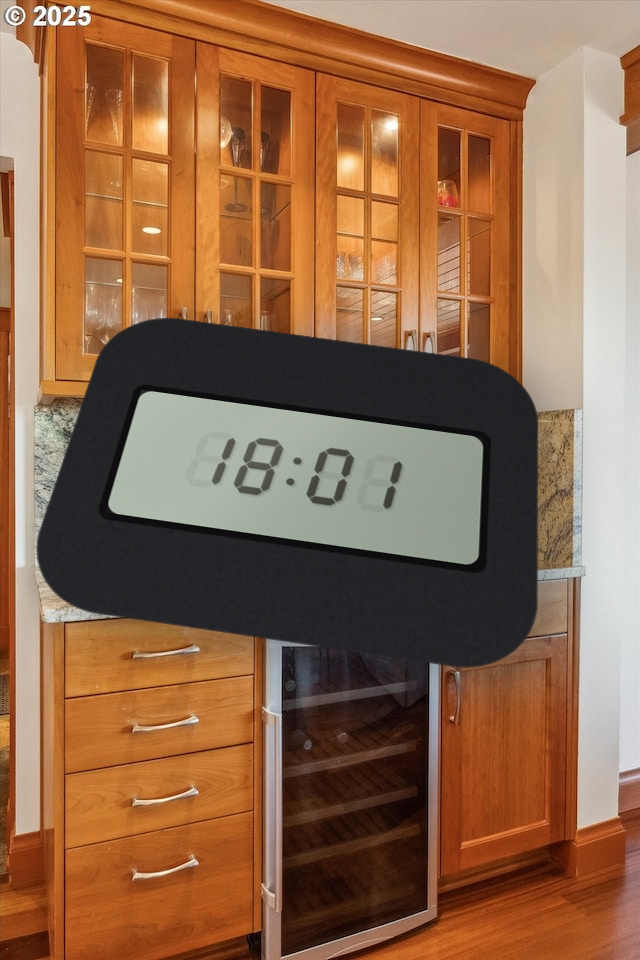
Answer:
18:01
